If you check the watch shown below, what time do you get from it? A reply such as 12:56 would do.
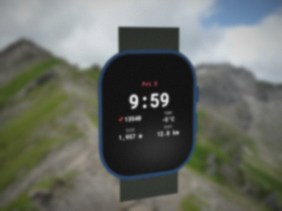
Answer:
9:59
